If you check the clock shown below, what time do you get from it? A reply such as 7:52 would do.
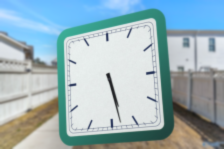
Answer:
5:28
